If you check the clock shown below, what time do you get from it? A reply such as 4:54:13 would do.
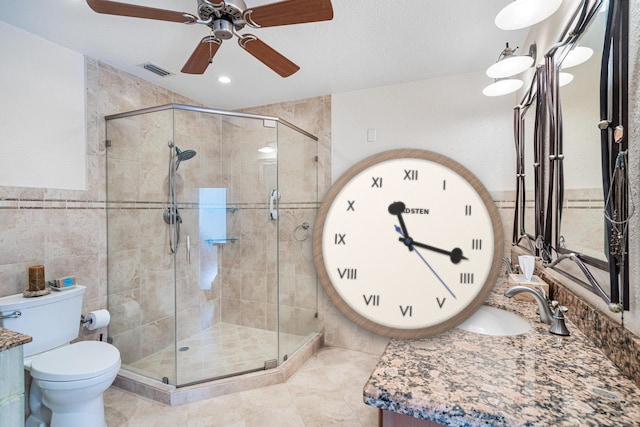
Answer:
11:17:23
